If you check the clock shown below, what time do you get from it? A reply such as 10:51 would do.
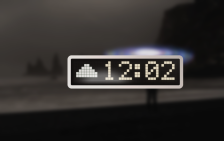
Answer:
12:02
